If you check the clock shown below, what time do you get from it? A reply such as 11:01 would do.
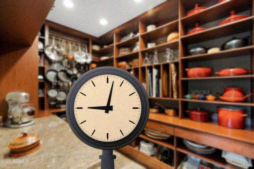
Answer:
9:02
